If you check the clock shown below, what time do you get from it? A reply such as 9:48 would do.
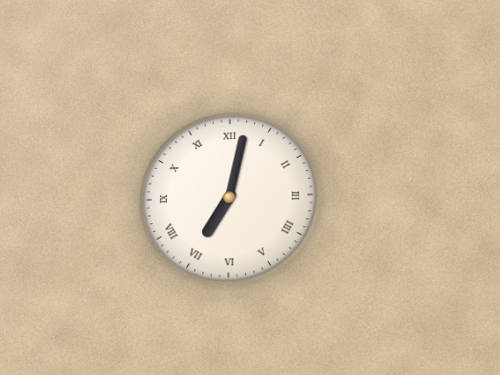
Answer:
7:02
